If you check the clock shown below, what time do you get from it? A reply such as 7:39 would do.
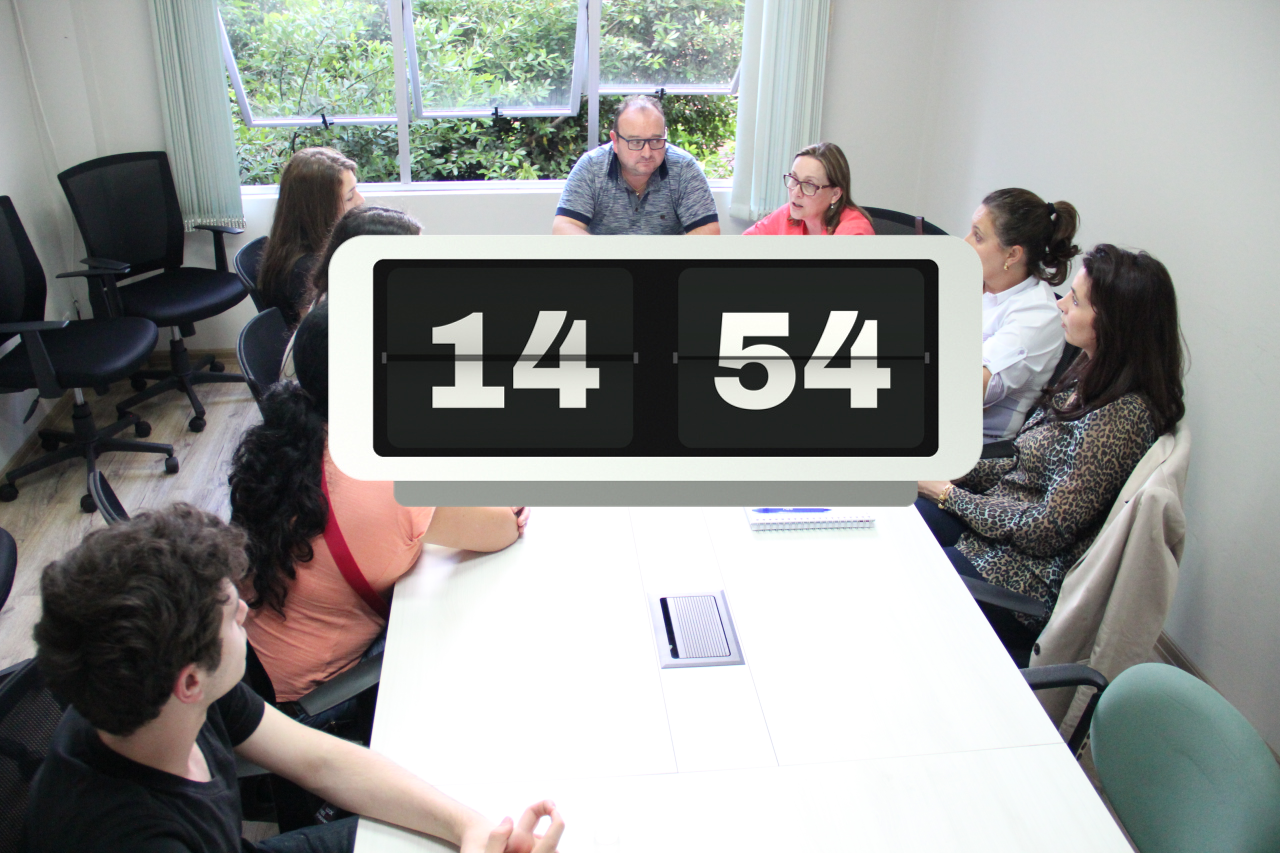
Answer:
14:54
